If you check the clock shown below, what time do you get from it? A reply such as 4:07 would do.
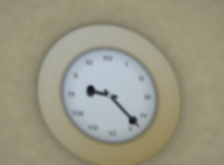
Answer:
9:23
